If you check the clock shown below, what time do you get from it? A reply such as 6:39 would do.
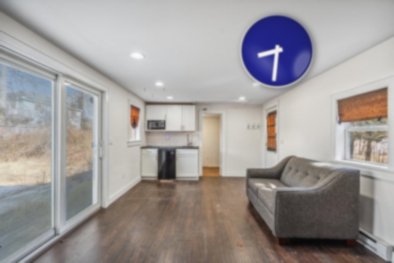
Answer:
8:31
